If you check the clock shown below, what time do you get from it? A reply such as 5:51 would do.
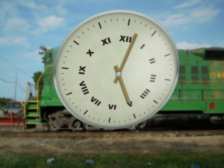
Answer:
5:02
